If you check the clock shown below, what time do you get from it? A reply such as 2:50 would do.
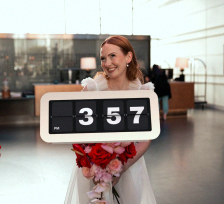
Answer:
3:57
